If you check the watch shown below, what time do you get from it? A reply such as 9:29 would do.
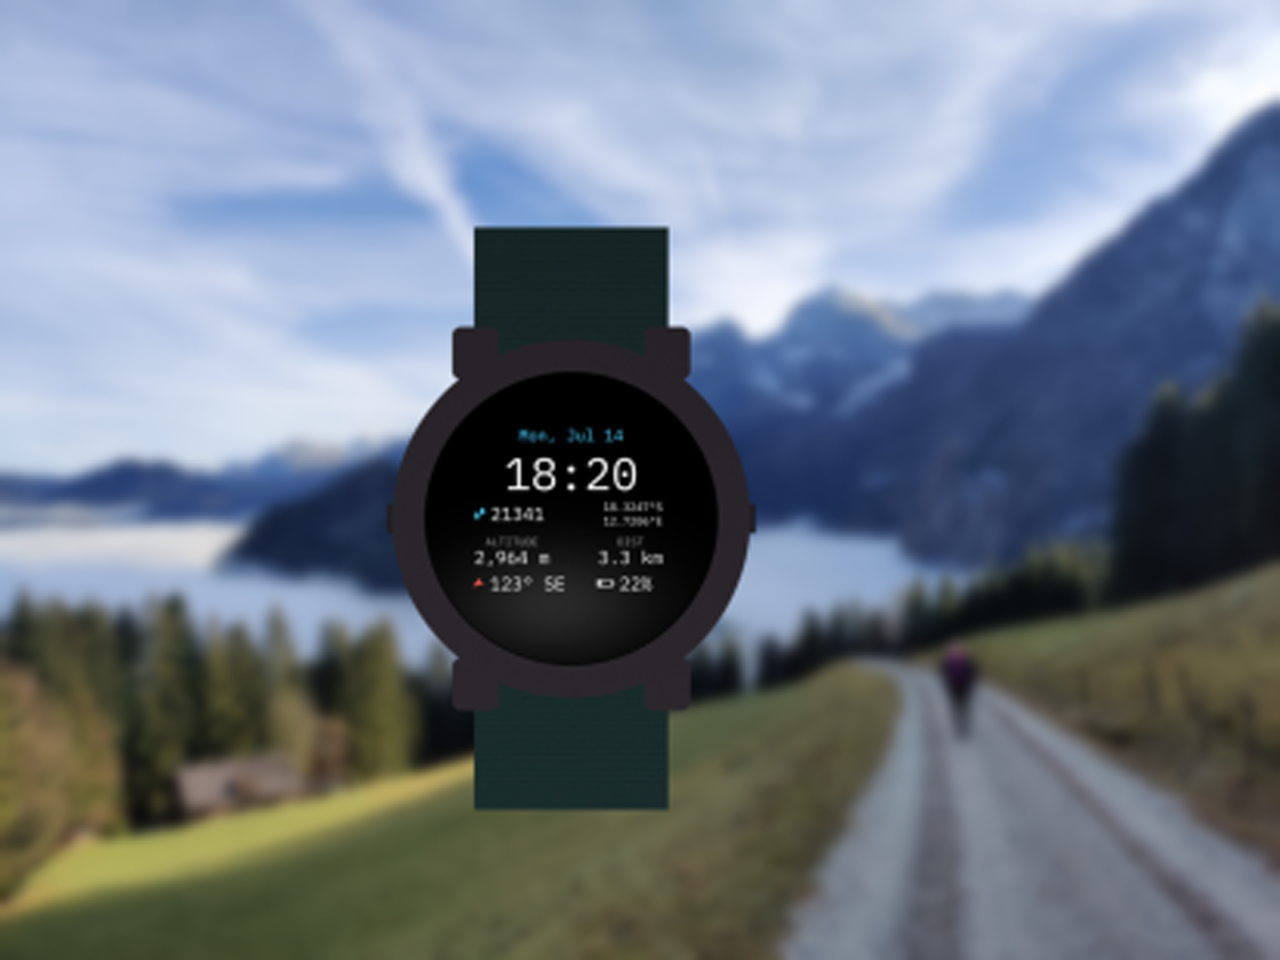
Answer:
18:20
